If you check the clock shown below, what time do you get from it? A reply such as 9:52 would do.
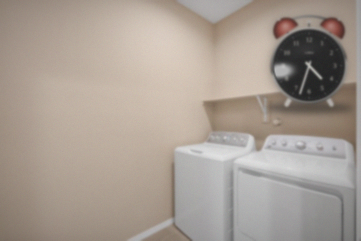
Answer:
4:33
